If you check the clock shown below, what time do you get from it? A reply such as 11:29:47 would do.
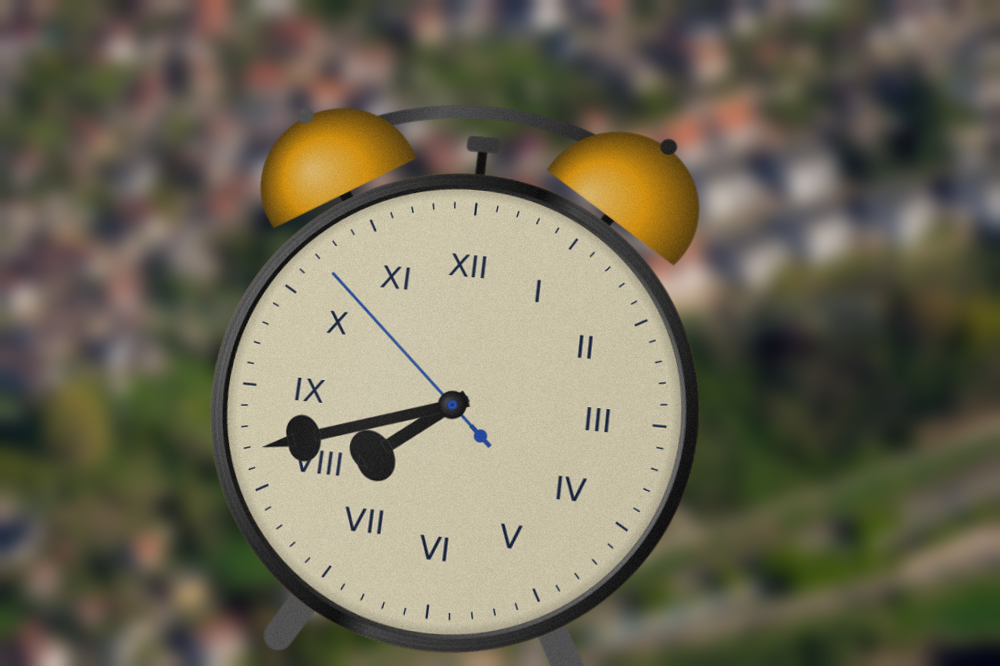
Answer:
7:41:52
